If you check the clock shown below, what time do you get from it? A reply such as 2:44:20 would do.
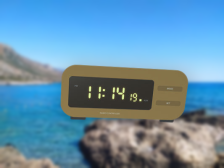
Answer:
11:14:19
